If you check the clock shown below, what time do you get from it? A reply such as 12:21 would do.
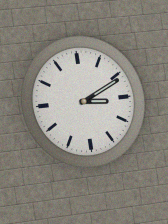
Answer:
3:11
